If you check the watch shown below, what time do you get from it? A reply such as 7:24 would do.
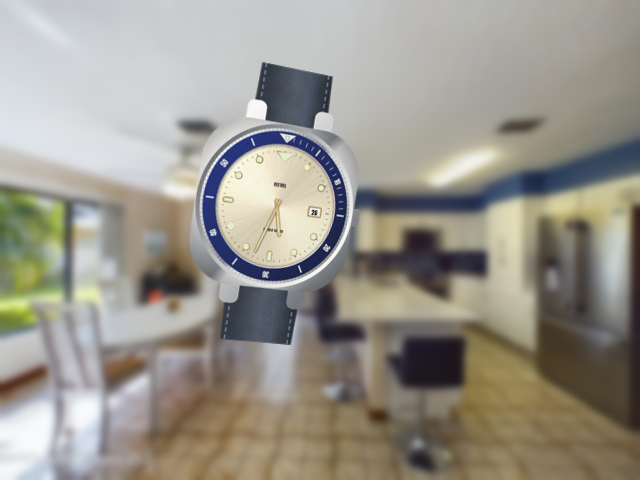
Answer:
5:33
